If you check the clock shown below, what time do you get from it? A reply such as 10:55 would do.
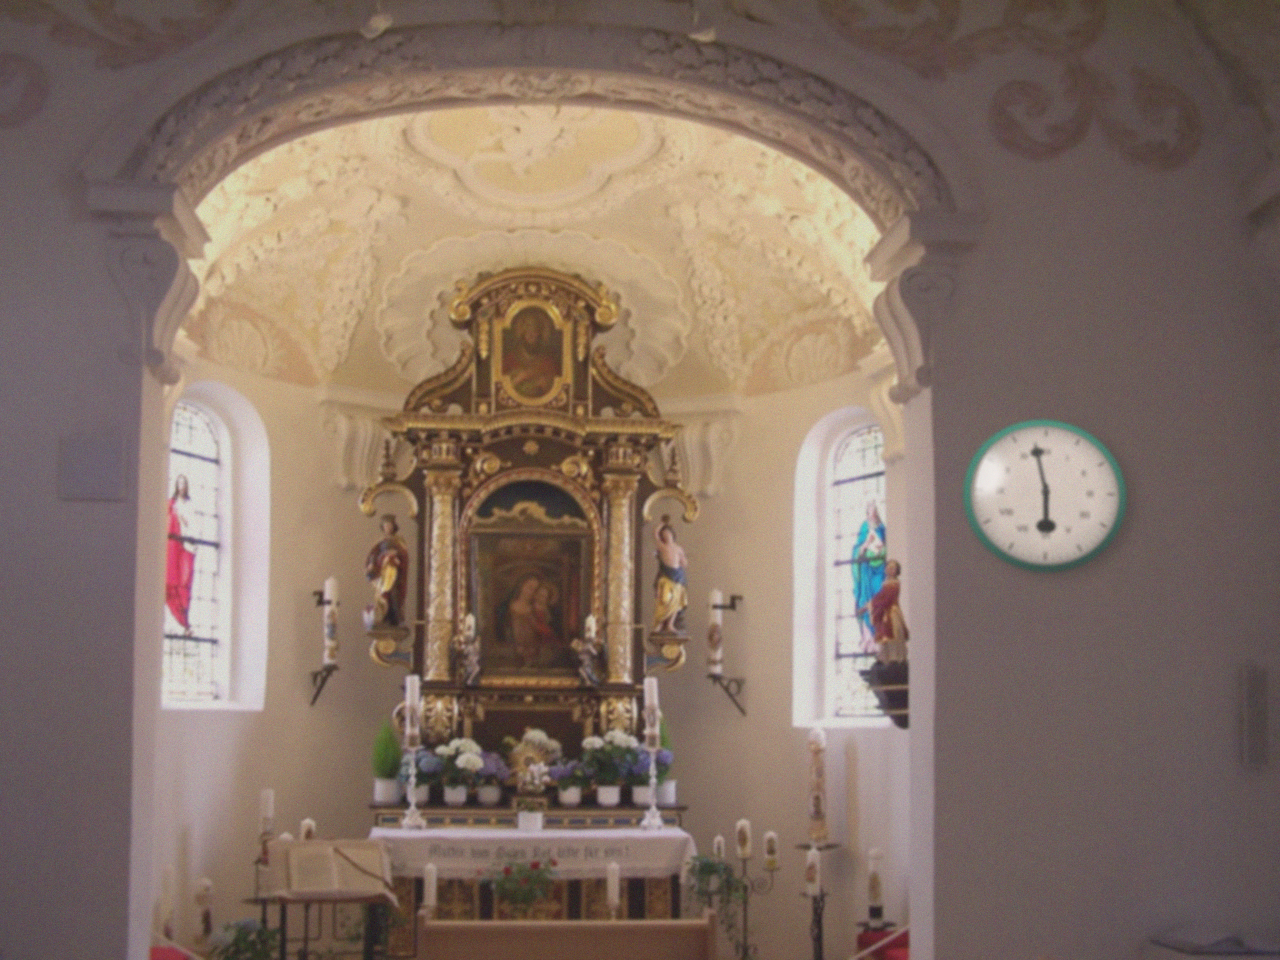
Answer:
5:58
